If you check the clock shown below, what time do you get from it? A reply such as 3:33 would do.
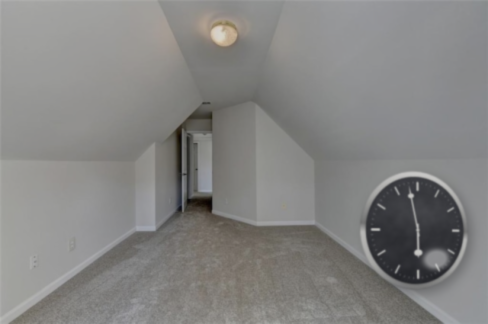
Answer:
5:58
